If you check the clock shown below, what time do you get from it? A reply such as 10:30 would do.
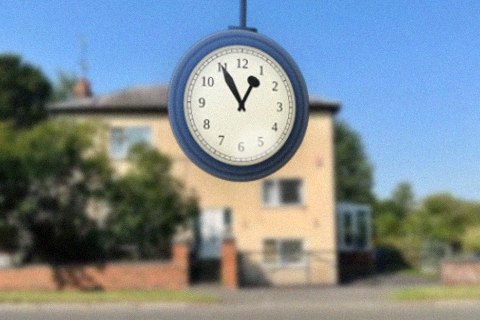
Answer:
12:55
